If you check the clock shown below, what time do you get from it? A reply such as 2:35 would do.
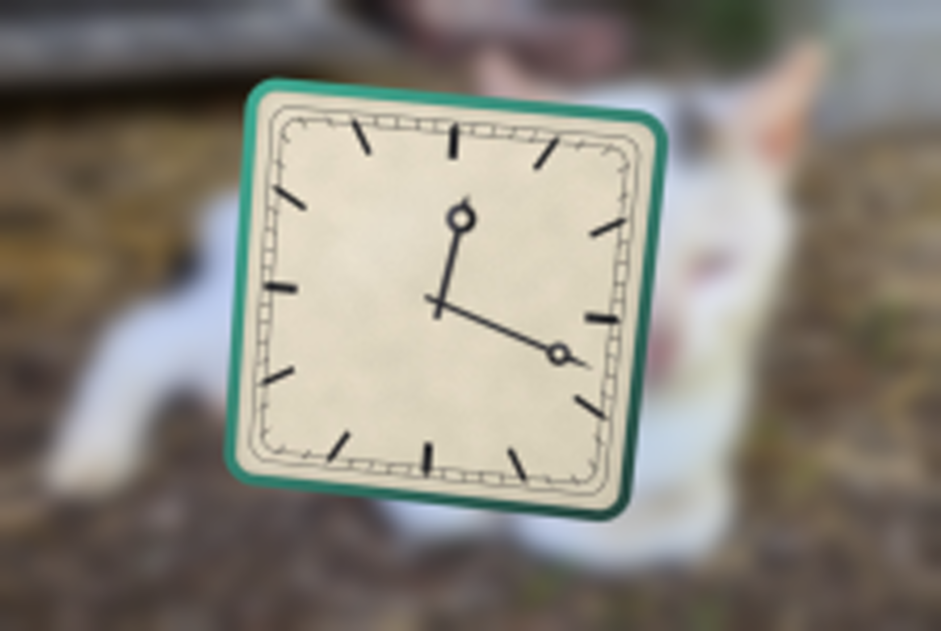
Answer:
12:18
